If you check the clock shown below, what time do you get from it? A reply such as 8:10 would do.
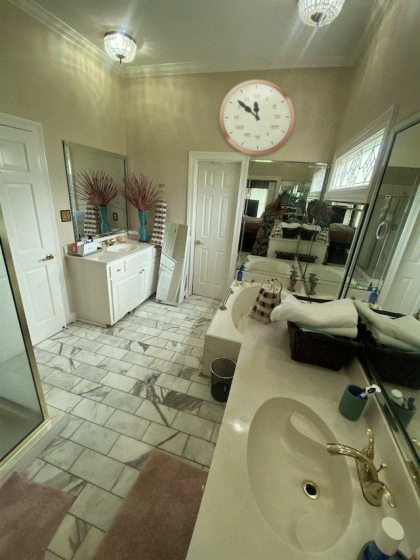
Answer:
11:52
